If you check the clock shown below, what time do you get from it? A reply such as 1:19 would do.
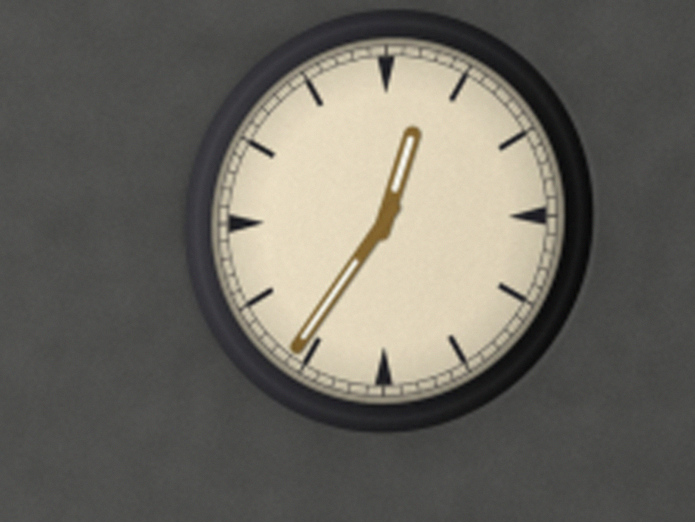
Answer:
12:36
